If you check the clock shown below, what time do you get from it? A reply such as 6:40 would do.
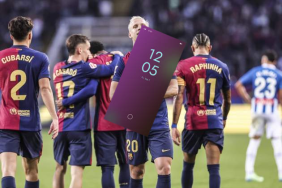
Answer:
12:05
